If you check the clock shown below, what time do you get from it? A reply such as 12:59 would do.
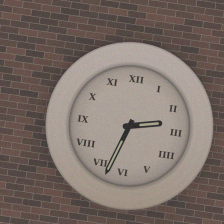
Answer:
2:33
